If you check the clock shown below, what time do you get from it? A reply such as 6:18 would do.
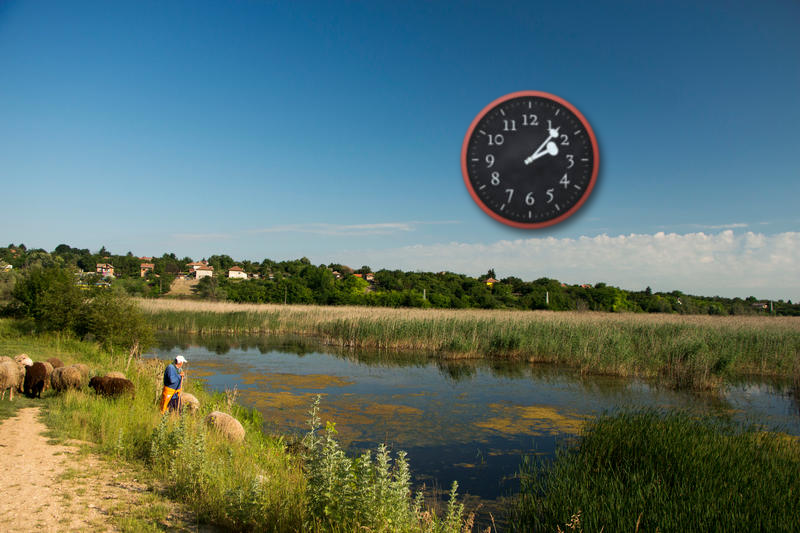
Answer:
2:07
